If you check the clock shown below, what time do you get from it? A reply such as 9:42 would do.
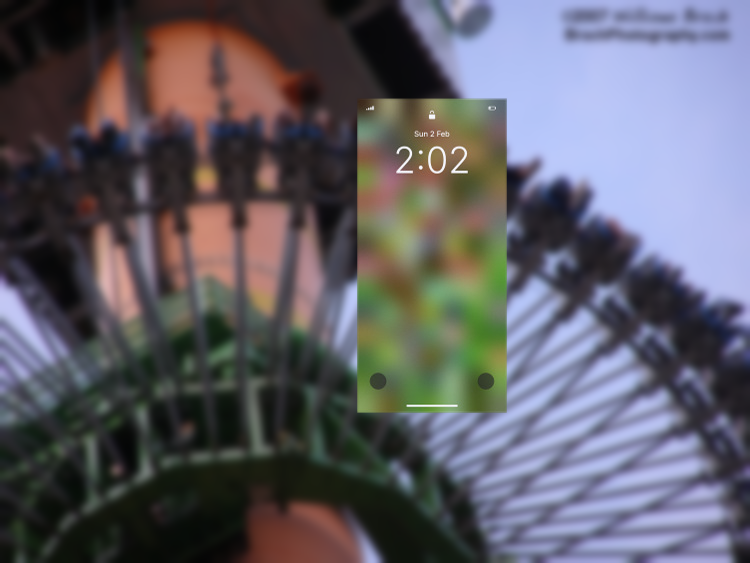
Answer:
2:02
